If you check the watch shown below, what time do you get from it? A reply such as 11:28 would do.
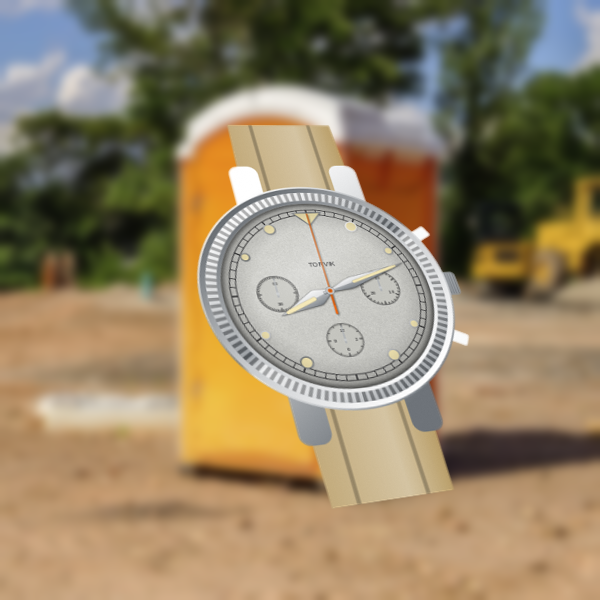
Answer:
8:12
